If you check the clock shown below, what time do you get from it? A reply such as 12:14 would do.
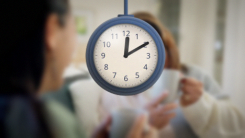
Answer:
12:10
